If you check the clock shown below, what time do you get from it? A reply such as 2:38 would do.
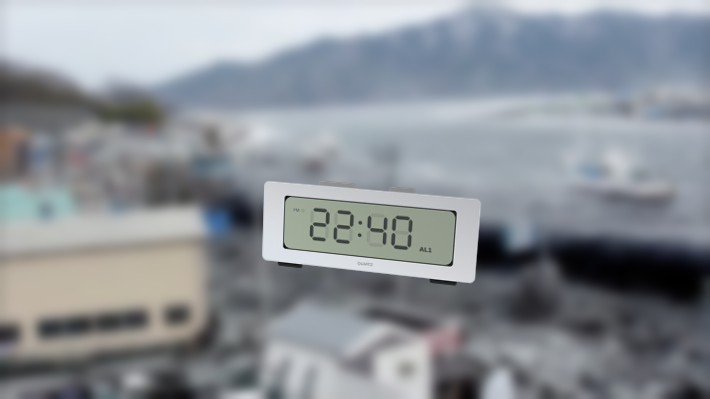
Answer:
22:40
